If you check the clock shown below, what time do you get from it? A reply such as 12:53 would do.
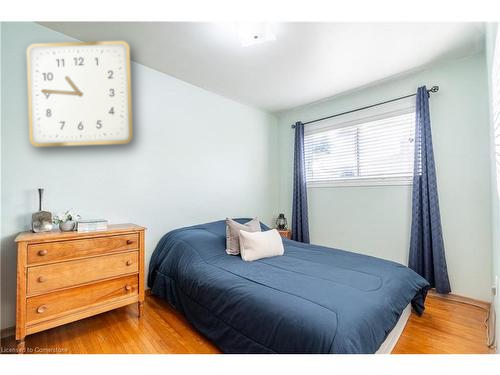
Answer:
10:46
